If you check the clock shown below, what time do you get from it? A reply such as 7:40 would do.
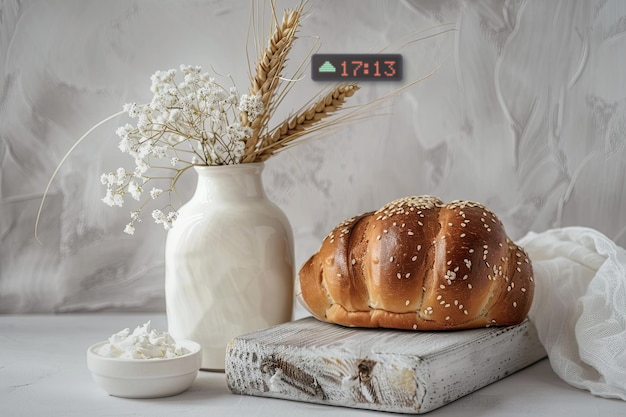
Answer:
17:13
